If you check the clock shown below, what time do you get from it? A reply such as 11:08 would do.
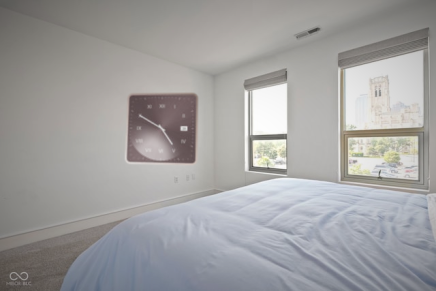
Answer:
4:50
